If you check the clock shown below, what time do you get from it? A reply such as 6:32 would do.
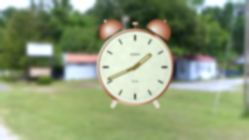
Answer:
1:41
